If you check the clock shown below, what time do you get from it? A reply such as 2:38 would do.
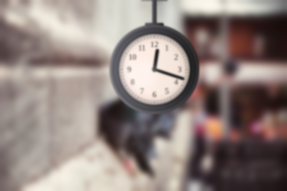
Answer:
12:18
